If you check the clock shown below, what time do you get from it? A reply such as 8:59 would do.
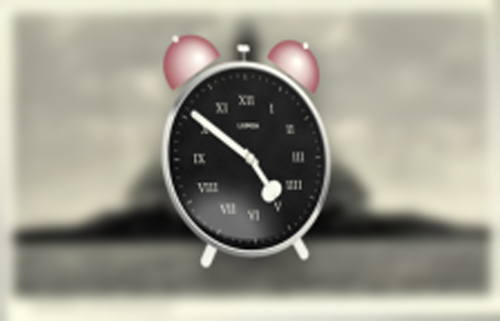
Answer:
4:51
